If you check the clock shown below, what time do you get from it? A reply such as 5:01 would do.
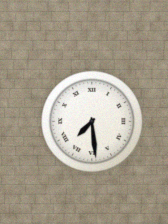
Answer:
7:29
